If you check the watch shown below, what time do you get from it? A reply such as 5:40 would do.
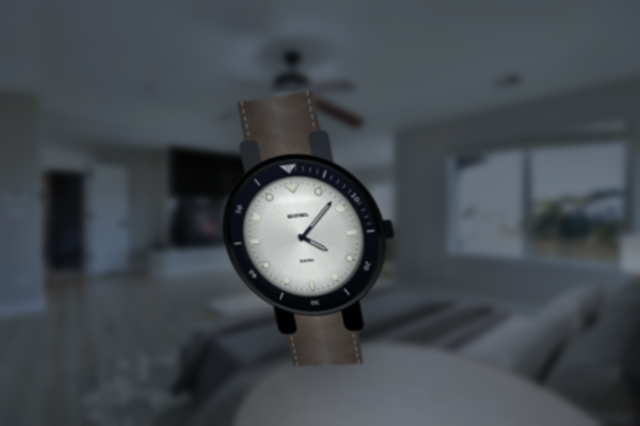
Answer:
4:08
